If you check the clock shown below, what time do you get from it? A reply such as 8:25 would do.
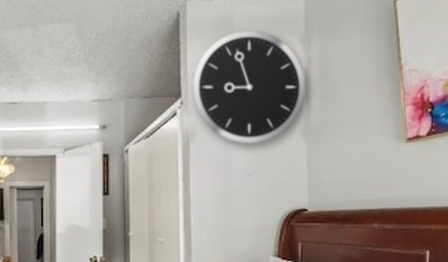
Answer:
8:57
